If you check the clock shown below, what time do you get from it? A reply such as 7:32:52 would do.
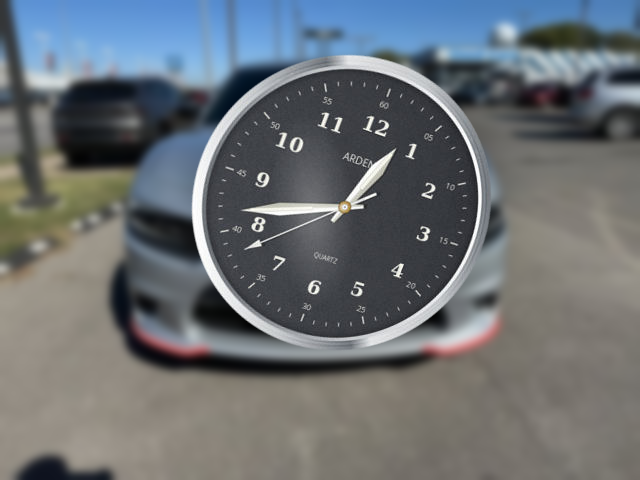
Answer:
12:41:38
